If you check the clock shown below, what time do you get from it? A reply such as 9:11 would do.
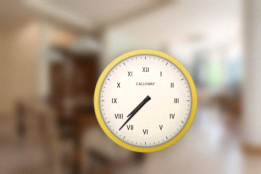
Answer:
7:37
